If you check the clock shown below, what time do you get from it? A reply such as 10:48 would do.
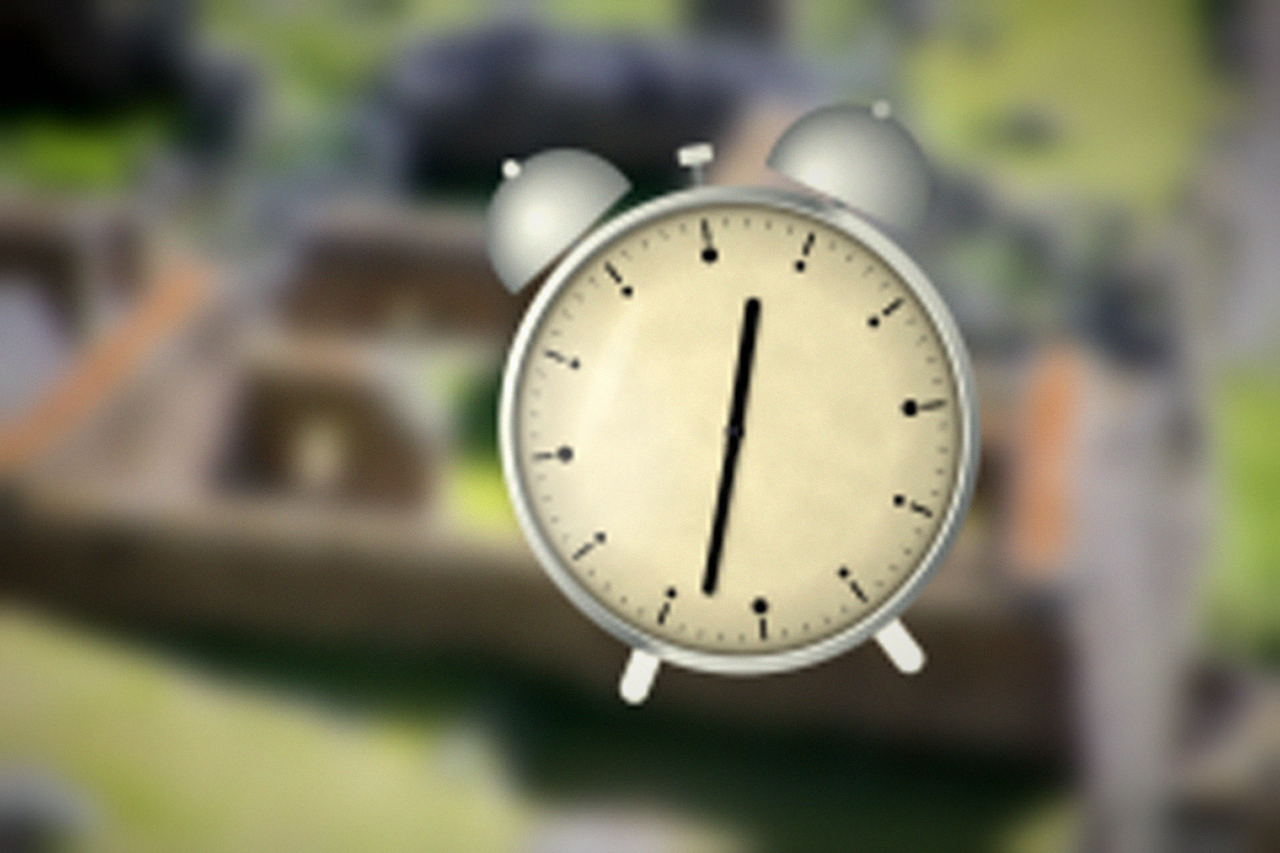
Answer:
12:33
